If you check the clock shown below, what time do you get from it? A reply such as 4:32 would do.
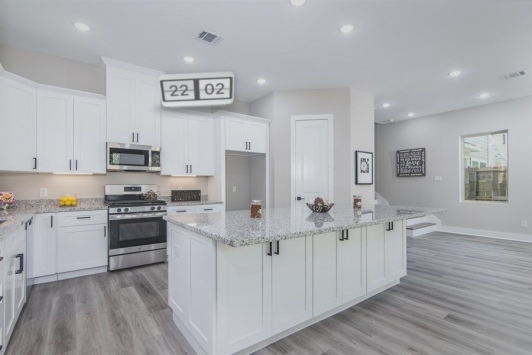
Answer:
22:02
